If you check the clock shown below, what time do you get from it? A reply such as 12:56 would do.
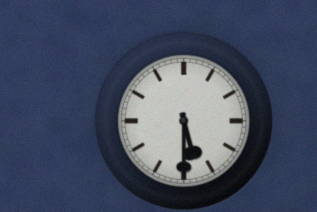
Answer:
5:30
